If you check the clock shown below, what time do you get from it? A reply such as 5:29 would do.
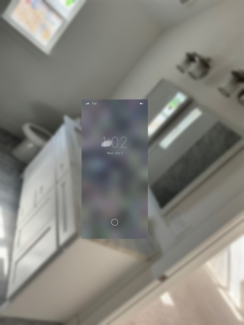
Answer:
1:02
